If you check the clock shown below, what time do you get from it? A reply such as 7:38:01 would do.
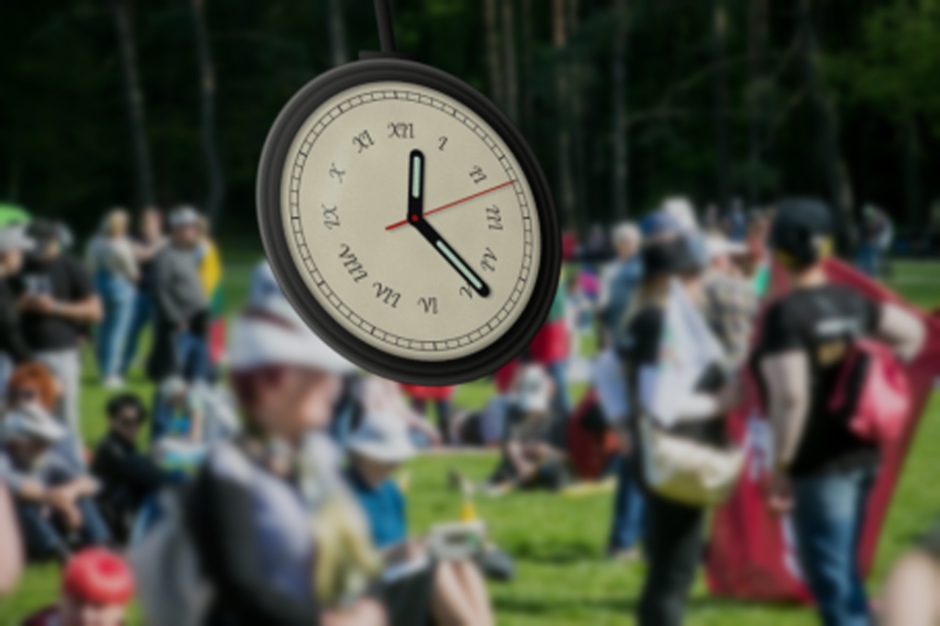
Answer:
12:23:12
